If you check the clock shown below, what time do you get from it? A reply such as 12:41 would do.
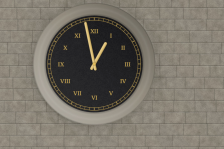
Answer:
12:58
